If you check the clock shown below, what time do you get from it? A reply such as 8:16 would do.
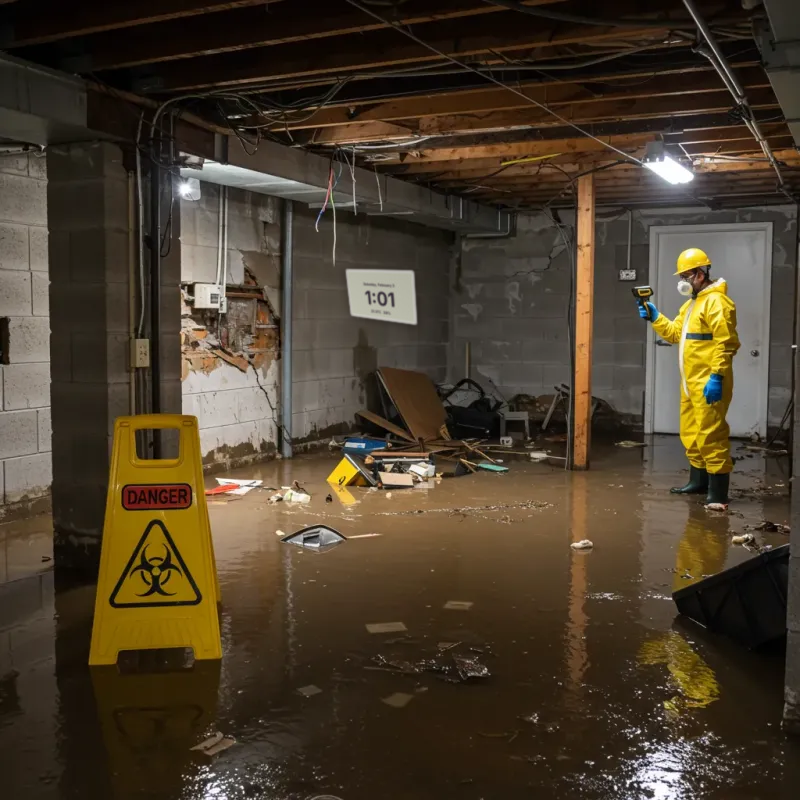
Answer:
1:01
